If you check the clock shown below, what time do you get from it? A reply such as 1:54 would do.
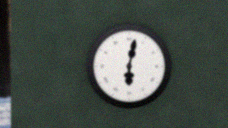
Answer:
6:02
